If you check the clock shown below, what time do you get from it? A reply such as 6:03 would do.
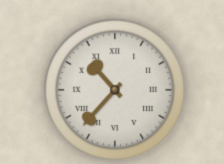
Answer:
10:37
